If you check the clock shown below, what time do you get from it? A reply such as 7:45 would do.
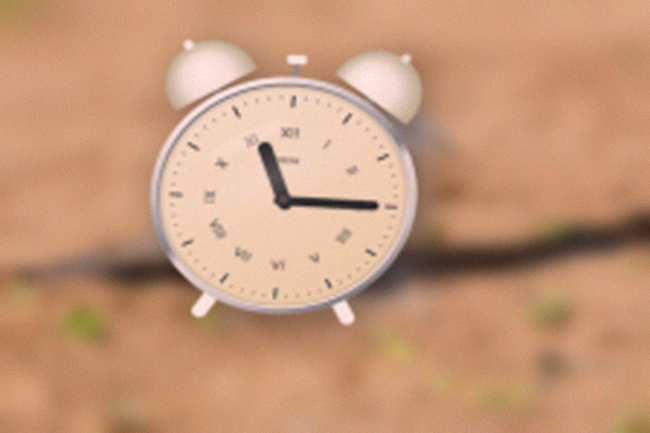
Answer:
11:15
